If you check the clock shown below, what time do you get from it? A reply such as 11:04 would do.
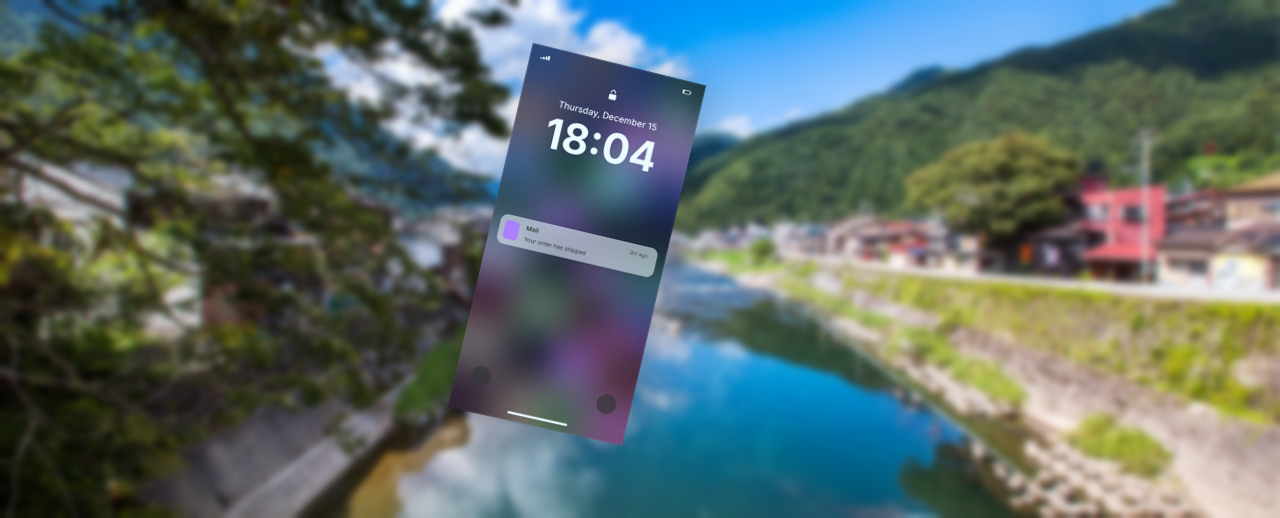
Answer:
18:04
